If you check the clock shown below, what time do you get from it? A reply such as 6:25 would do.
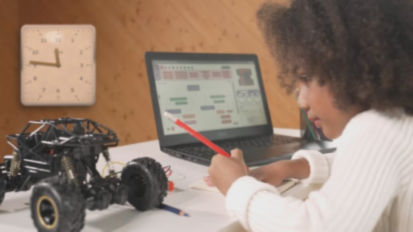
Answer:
11:46
